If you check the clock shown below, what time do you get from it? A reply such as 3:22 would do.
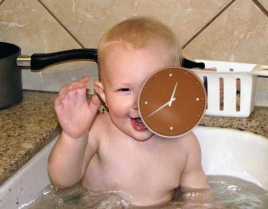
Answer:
12:40
